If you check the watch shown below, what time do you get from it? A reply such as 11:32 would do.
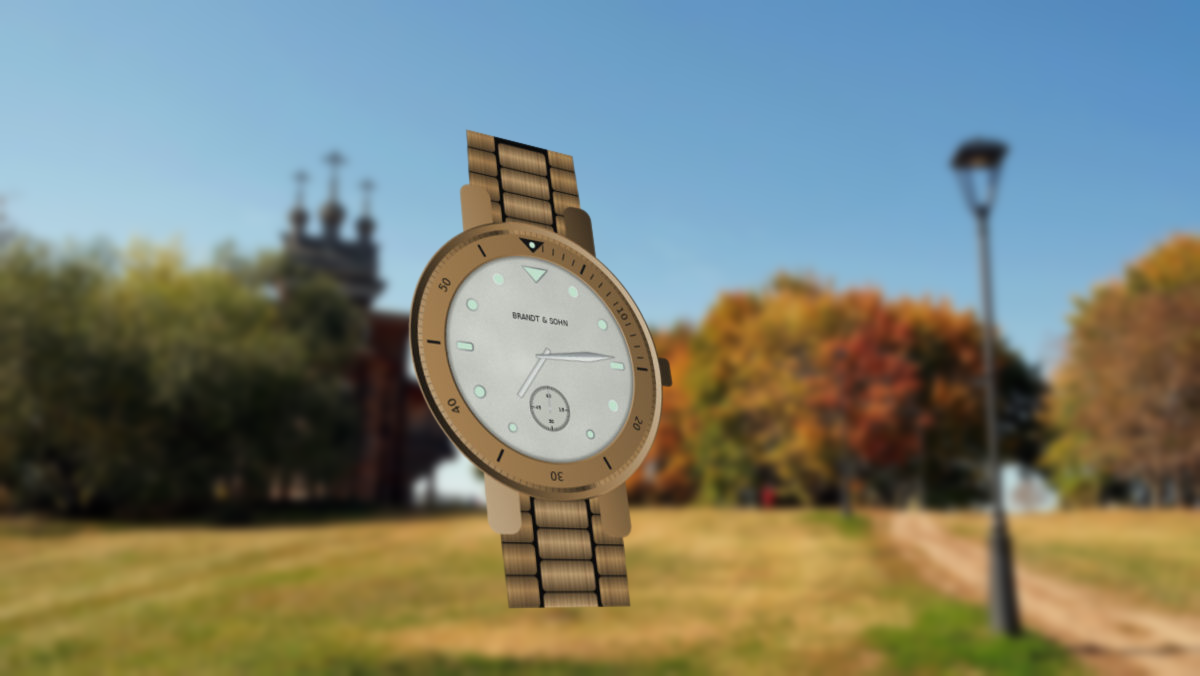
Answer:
7:14
